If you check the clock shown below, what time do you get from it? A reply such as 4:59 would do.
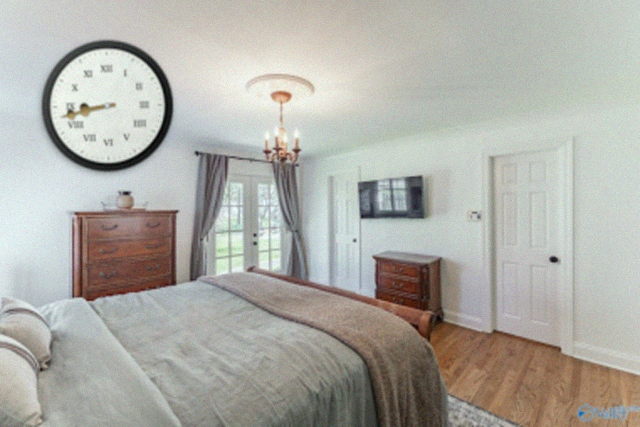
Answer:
8:43
